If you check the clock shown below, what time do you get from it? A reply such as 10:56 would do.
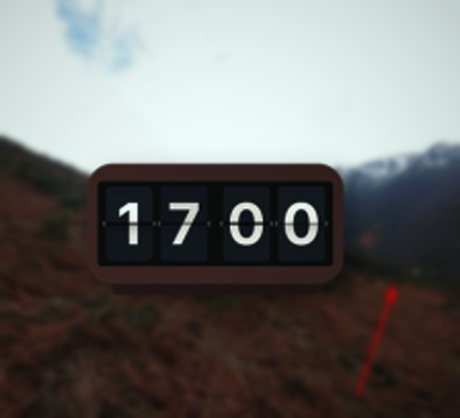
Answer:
17:00
